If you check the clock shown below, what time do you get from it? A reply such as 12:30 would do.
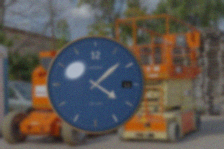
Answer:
4:08
